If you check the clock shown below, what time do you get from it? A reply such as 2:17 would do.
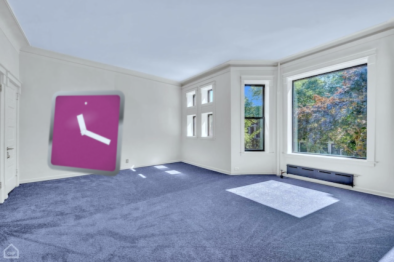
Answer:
11:18
